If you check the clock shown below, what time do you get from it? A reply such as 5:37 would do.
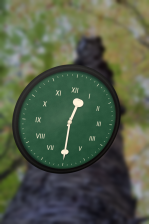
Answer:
12:30
